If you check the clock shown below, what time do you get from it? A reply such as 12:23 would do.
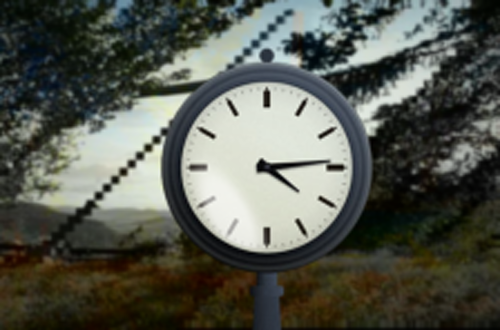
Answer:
4:14
